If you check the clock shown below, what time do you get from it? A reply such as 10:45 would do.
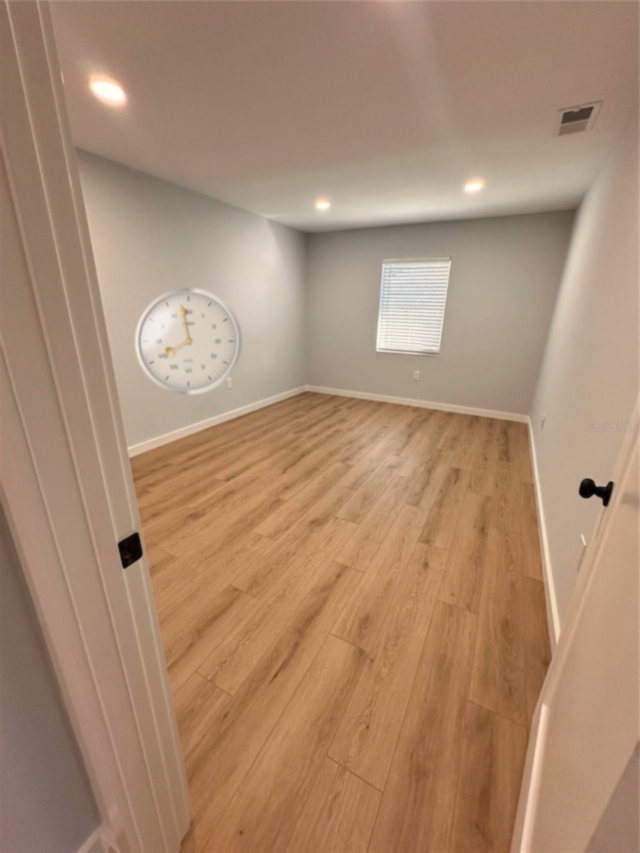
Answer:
7:58
